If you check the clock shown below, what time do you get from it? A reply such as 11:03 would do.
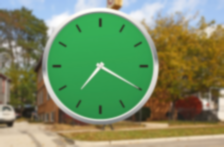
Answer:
7:20
